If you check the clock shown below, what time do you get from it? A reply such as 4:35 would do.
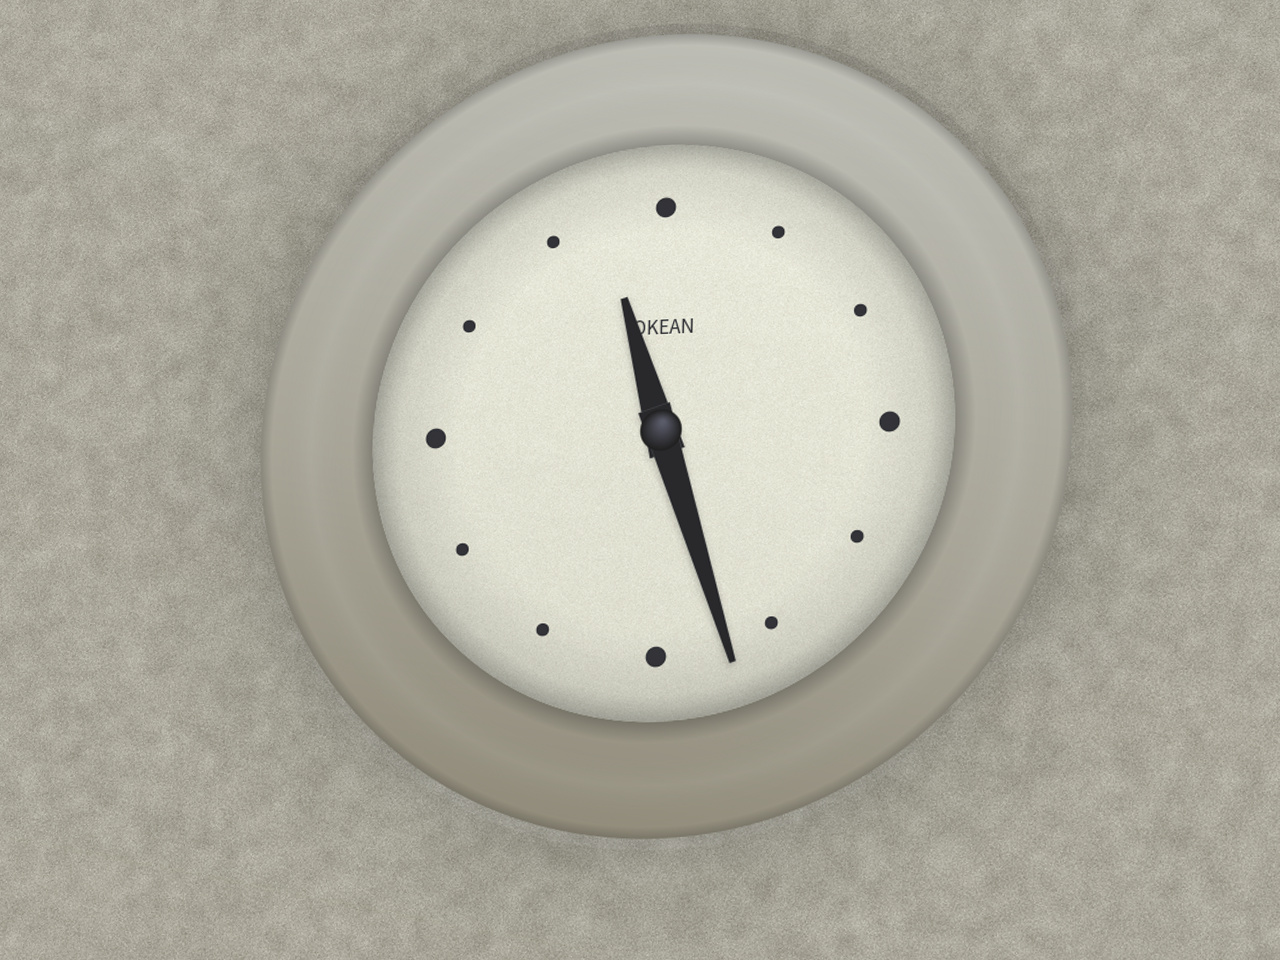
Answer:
11:27
